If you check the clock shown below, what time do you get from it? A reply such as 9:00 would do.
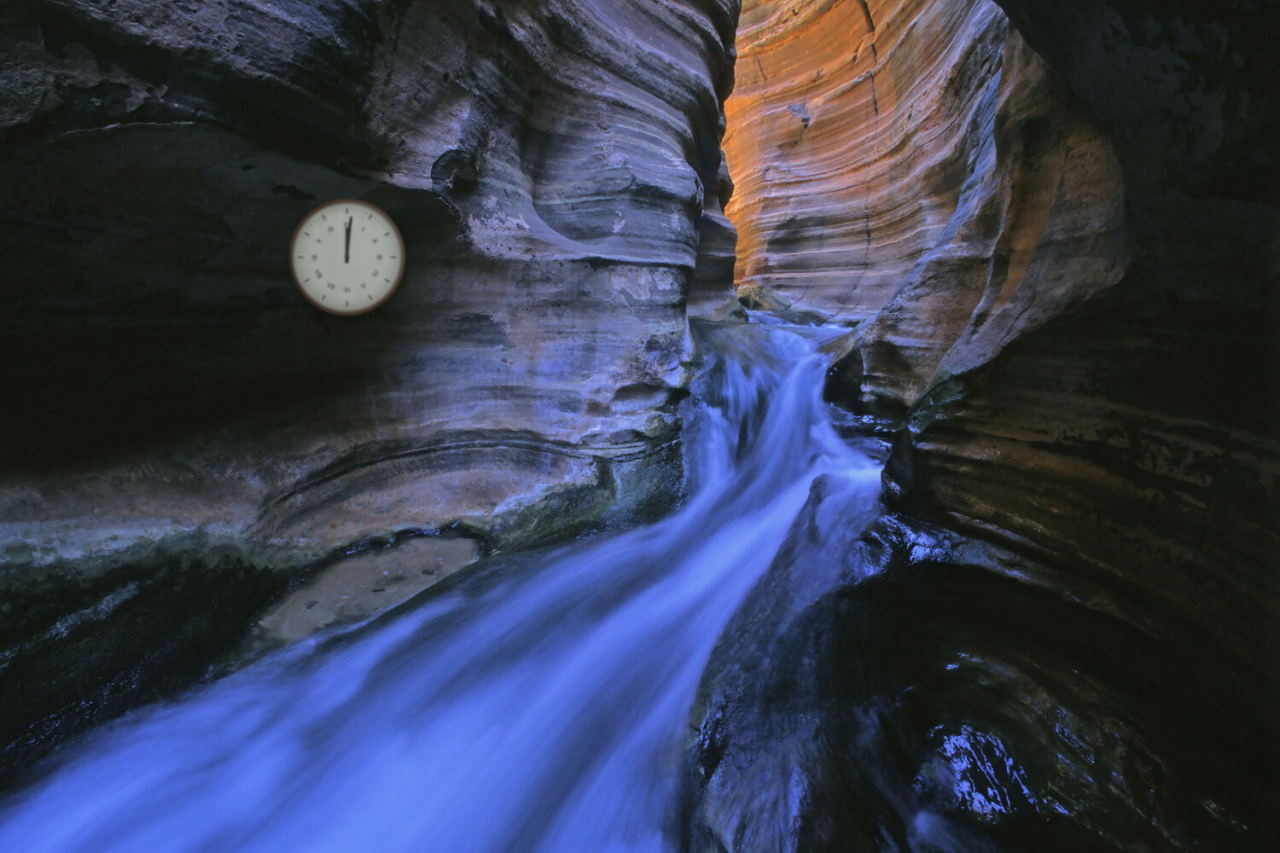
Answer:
12:01
